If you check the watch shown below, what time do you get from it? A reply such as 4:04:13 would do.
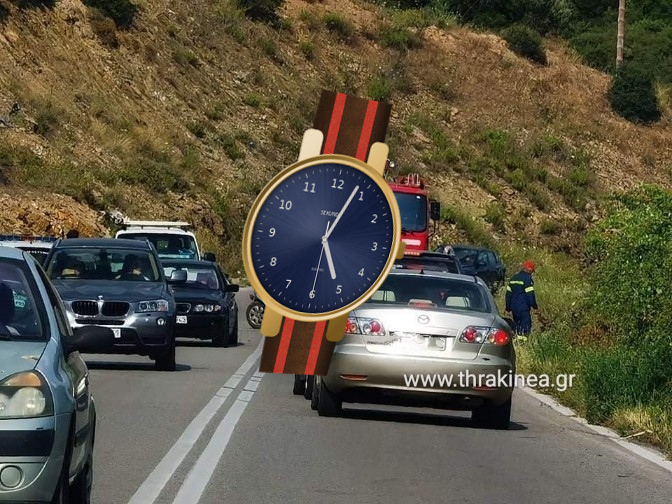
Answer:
5:03:30
